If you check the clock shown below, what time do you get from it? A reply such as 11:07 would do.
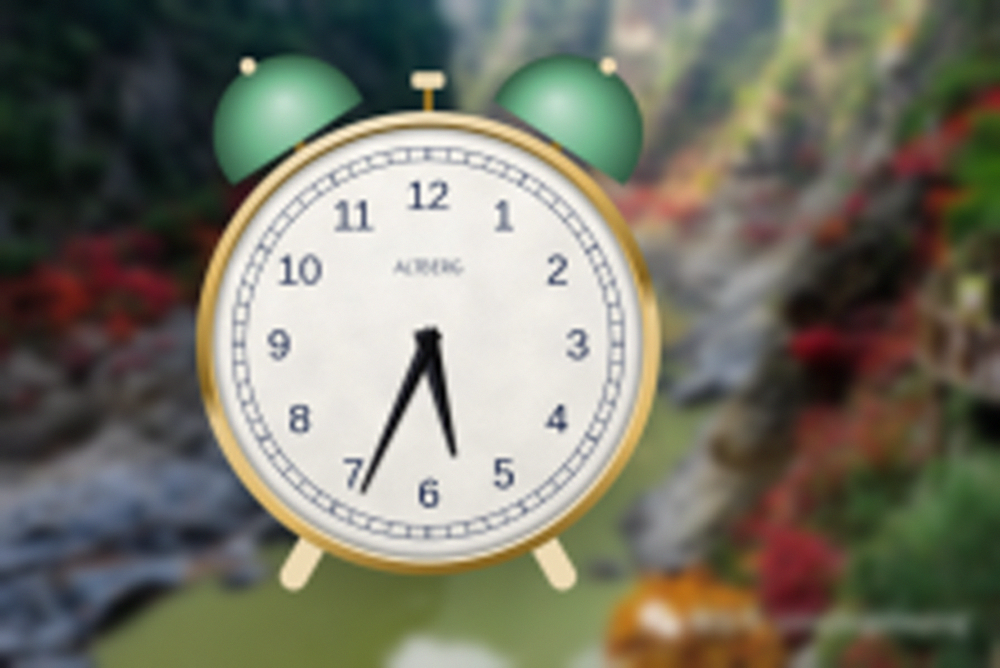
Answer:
5:34
